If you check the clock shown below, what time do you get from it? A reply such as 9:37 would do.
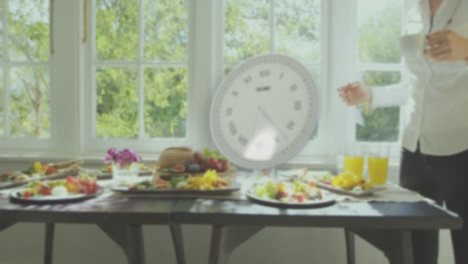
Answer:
6:23
